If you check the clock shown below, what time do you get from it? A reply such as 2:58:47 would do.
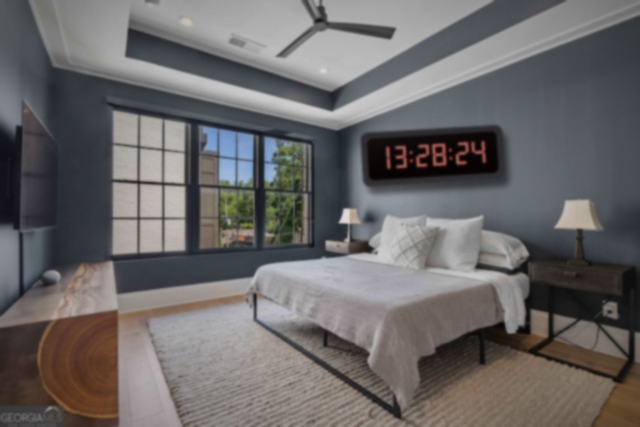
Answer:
13:28:24
